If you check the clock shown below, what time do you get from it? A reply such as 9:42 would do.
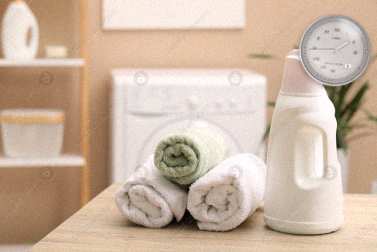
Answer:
1:44
